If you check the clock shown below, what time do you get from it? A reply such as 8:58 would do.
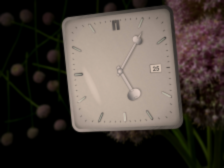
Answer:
5:06
